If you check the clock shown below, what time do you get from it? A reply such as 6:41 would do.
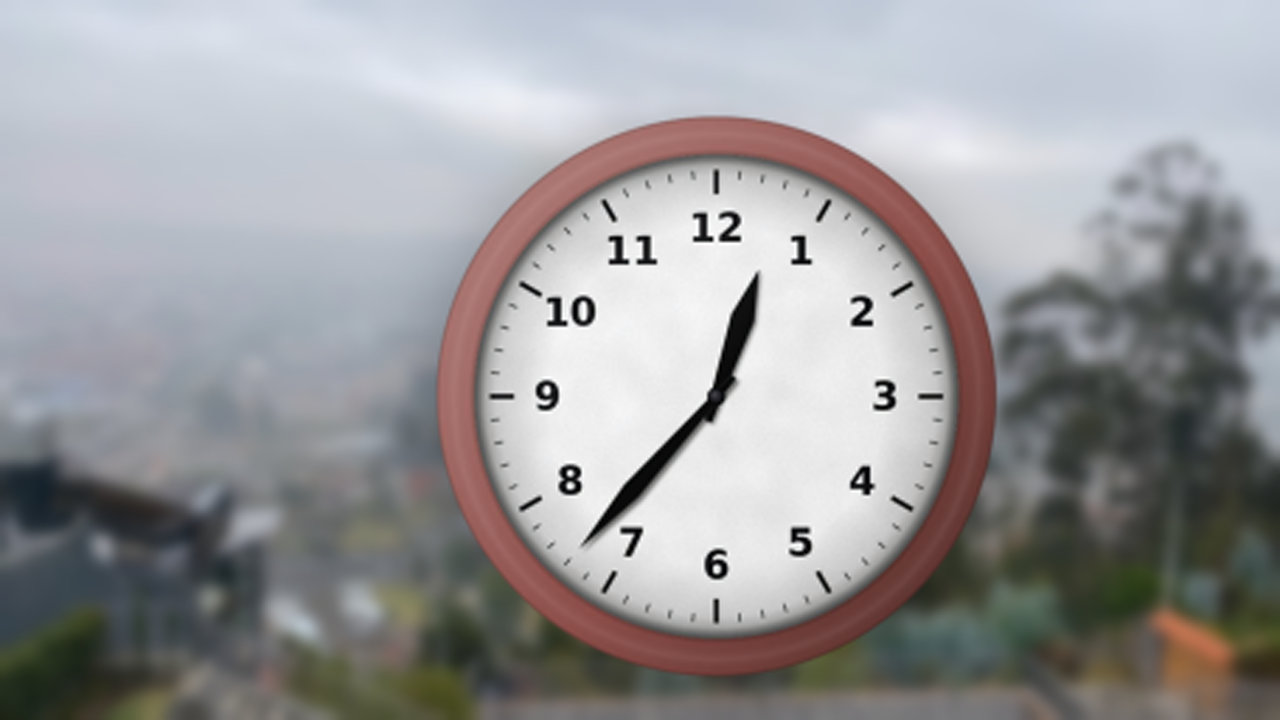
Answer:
12:37
